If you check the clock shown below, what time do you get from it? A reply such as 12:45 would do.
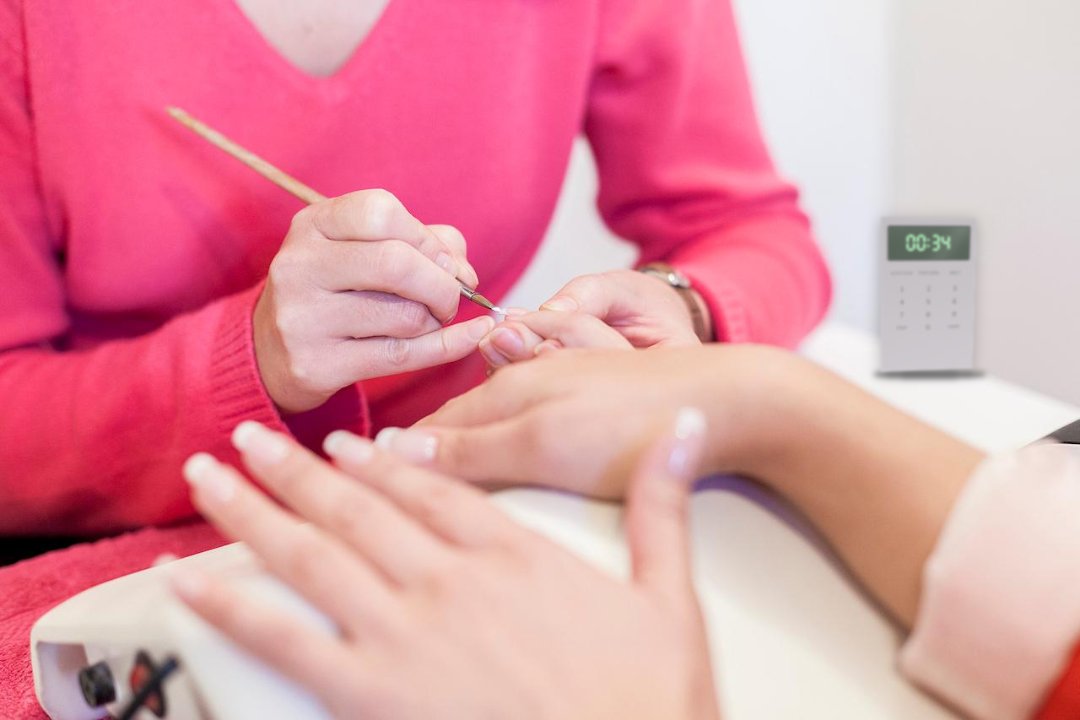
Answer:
0:34
